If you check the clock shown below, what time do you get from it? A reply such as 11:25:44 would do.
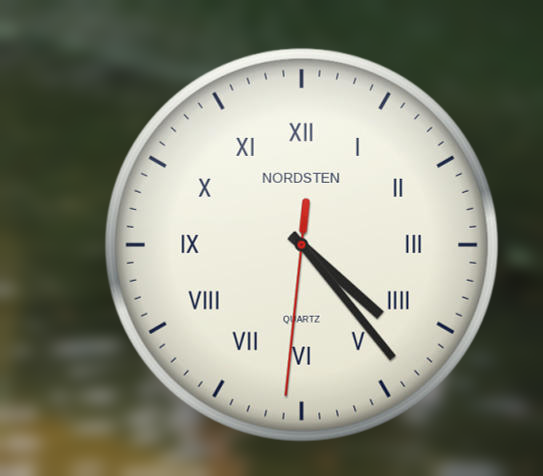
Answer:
4:23:31
